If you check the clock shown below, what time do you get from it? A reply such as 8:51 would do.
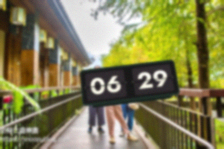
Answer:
6:29
